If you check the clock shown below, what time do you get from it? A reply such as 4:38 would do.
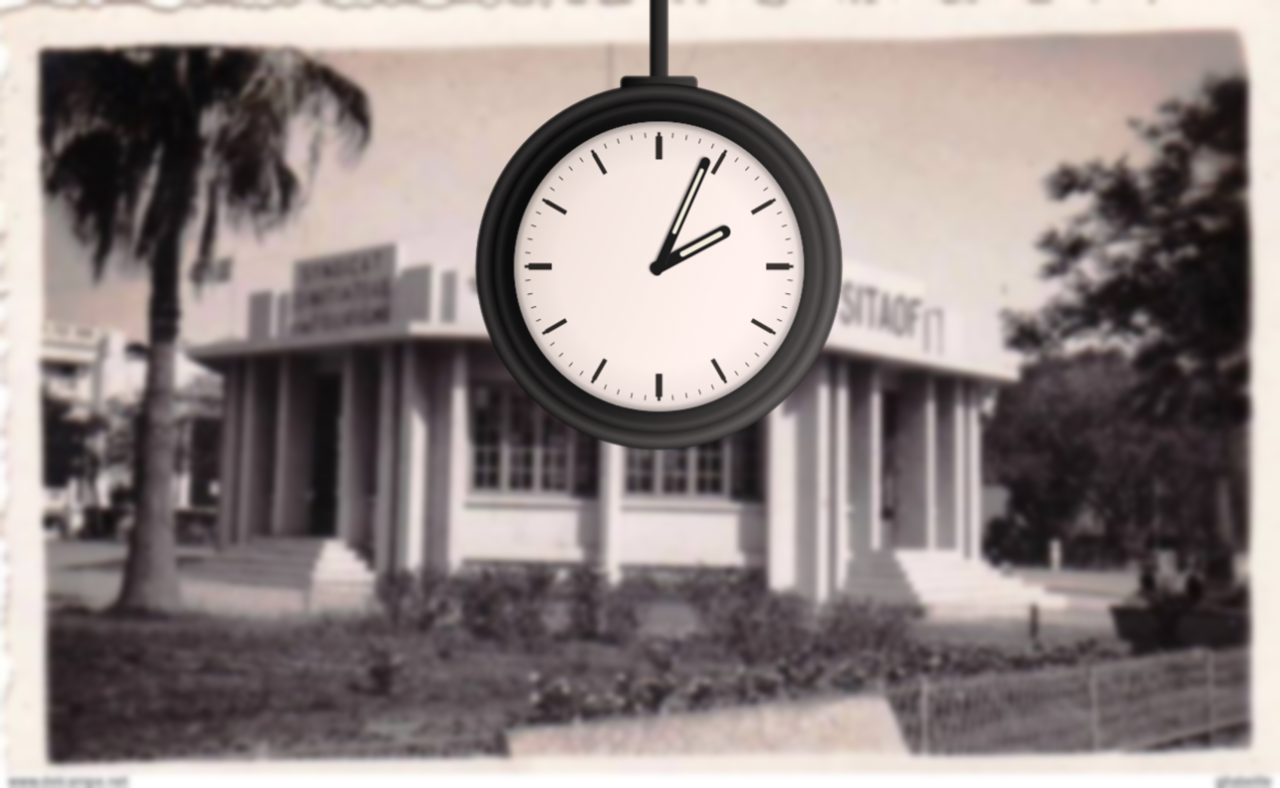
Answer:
2:04
